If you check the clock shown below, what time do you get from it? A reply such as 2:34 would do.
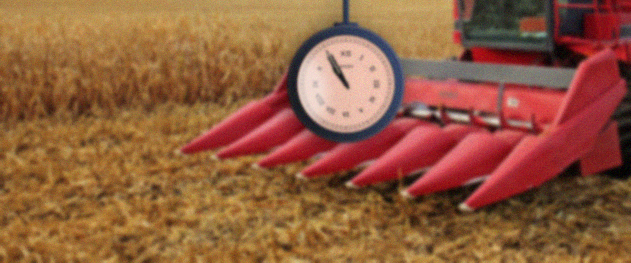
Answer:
10:55
